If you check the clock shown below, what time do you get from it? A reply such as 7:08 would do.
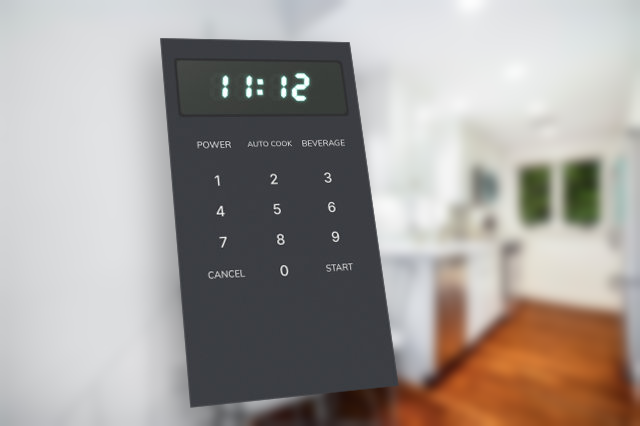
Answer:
11:12
